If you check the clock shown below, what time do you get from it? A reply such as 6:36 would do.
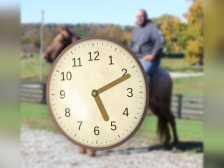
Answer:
5:11
